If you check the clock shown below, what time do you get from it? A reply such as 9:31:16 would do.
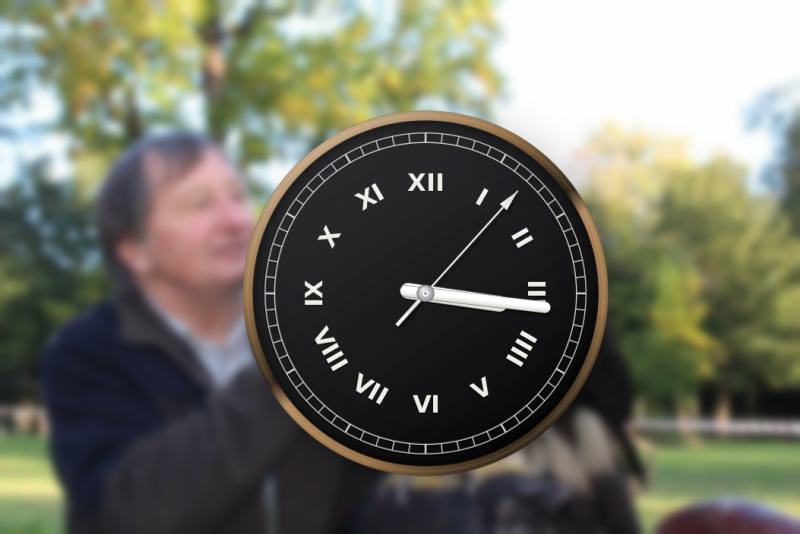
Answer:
3:16:07
